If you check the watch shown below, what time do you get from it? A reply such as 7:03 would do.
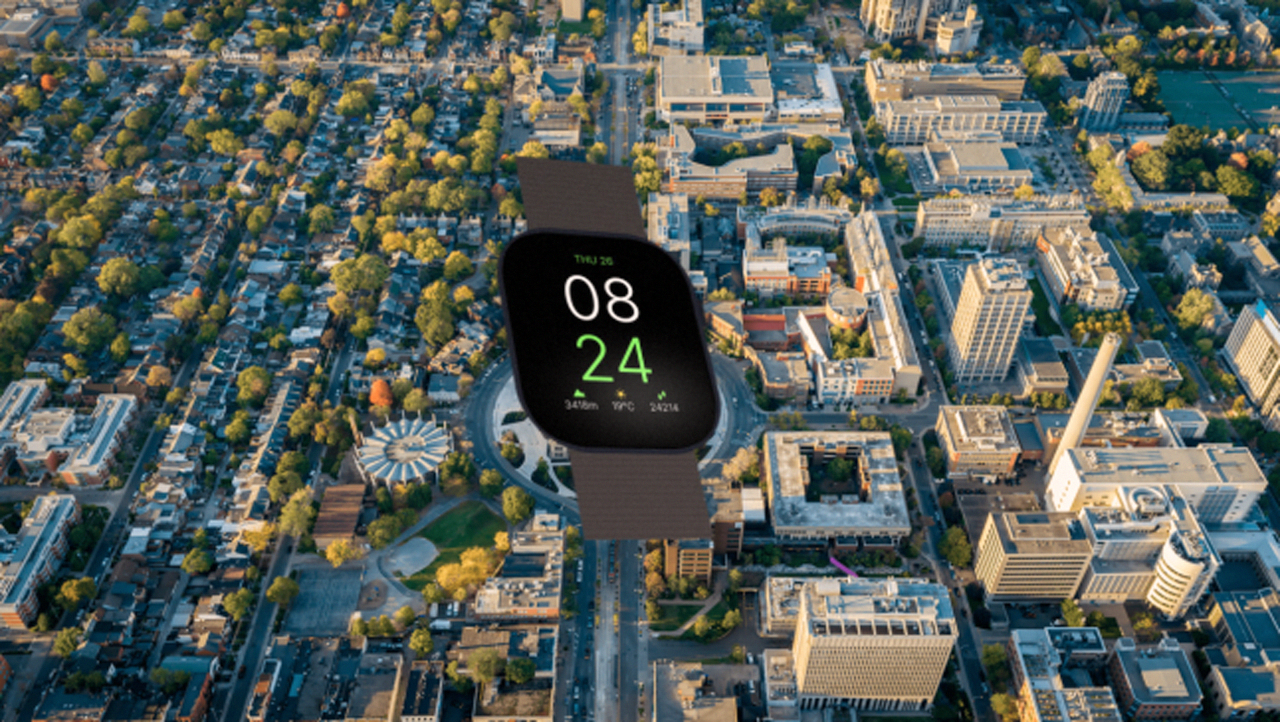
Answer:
8:24
